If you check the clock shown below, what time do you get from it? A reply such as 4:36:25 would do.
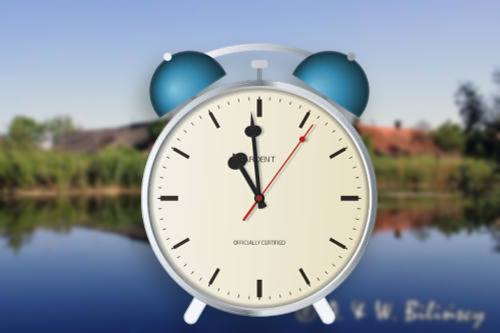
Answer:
10:59:06
